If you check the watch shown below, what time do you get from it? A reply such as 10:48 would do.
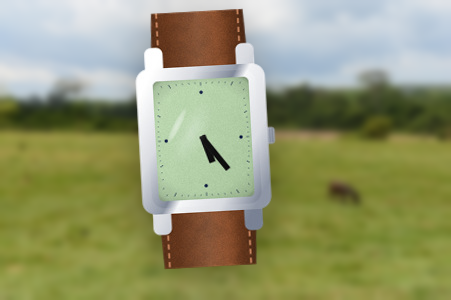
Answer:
5:24
